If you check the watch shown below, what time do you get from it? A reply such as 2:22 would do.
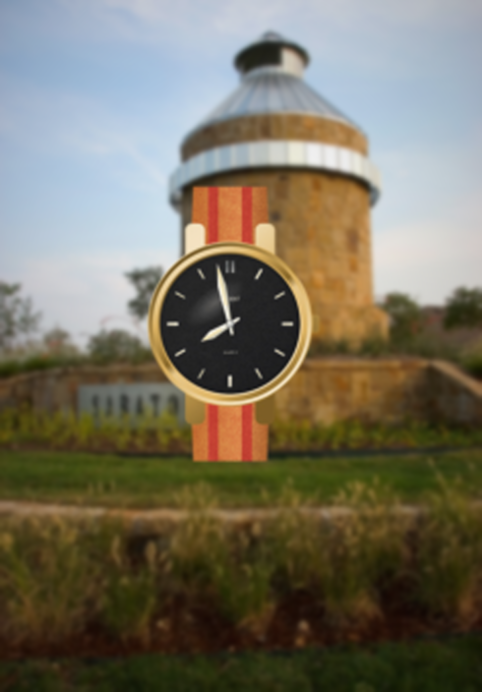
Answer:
7:58
